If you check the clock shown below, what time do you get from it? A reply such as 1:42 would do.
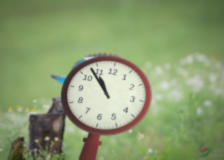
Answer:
10:53
